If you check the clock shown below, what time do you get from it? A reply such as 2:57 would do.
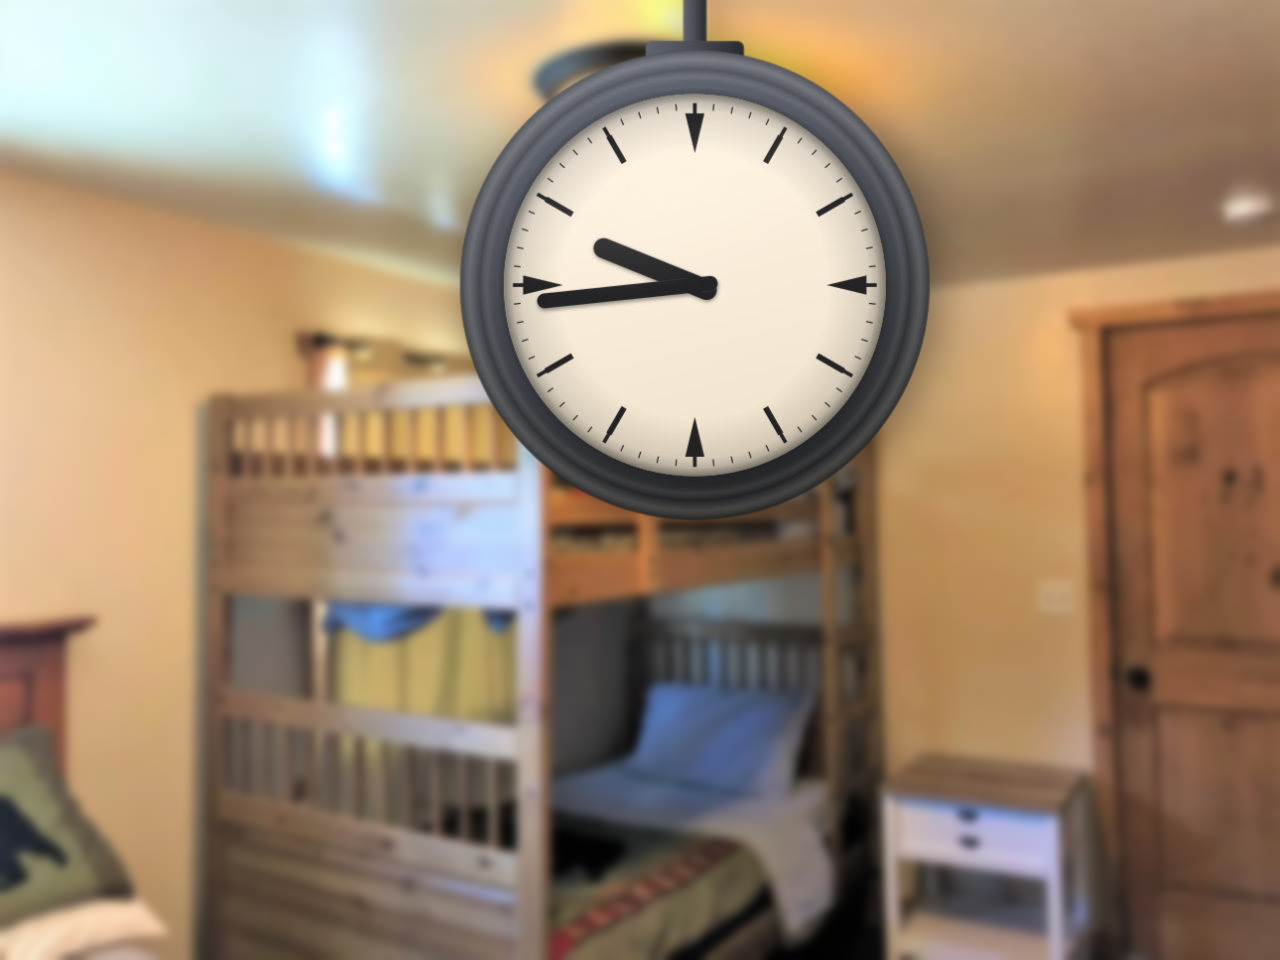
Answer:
9:44
